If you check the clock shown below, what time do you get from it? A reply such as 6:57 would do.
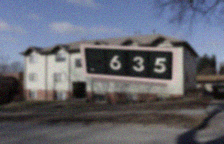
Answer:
6:35
